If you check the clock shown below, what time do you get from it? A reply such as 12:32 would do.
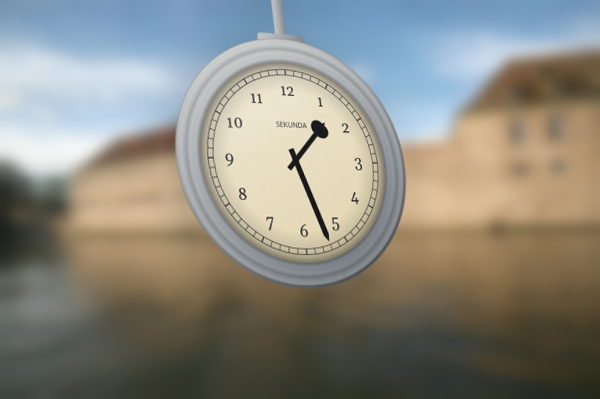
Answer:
1:27
